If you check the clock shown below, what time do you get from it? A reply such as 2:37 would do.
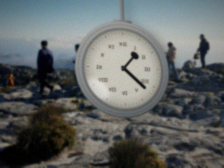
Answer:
1:22
